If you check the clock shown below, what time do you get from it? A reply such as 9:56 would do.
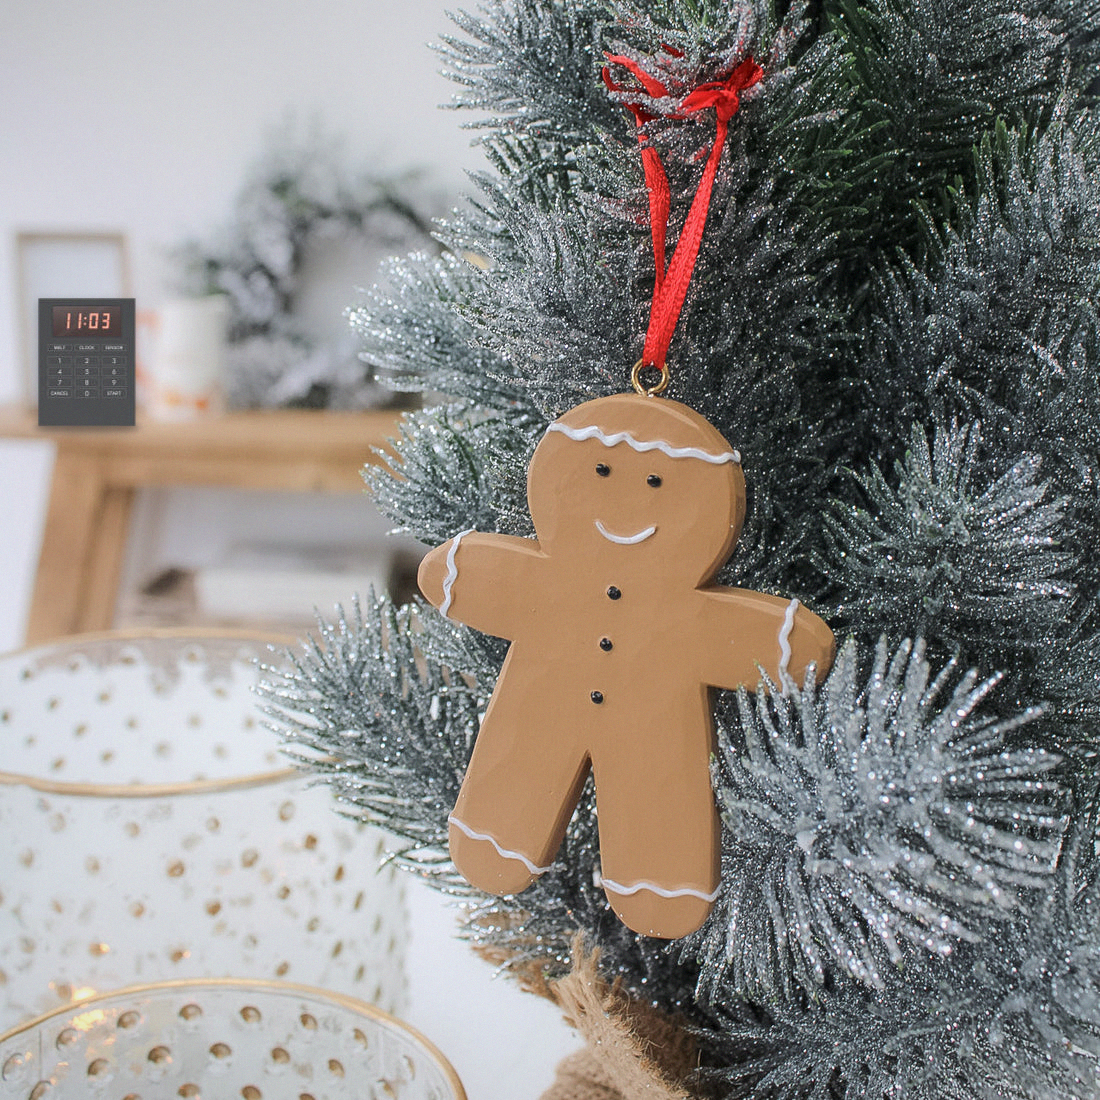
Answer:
11:03
